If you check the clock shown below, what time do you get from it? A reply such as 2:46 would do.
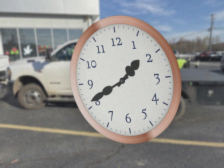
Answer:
1:41
